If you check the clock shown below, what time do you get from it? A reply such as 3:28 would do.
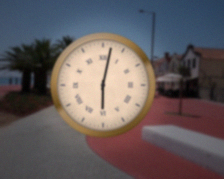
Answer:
6:02
